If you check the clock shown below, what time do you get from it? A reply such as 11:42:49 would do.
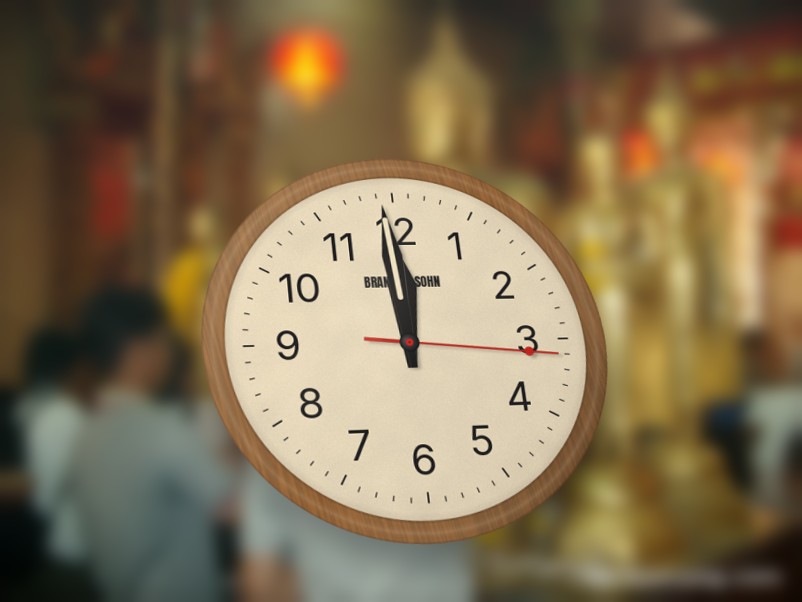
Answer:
11:59:16
